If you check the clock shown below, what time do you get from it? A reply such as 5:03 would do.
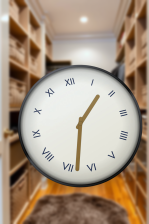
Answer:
1:33
